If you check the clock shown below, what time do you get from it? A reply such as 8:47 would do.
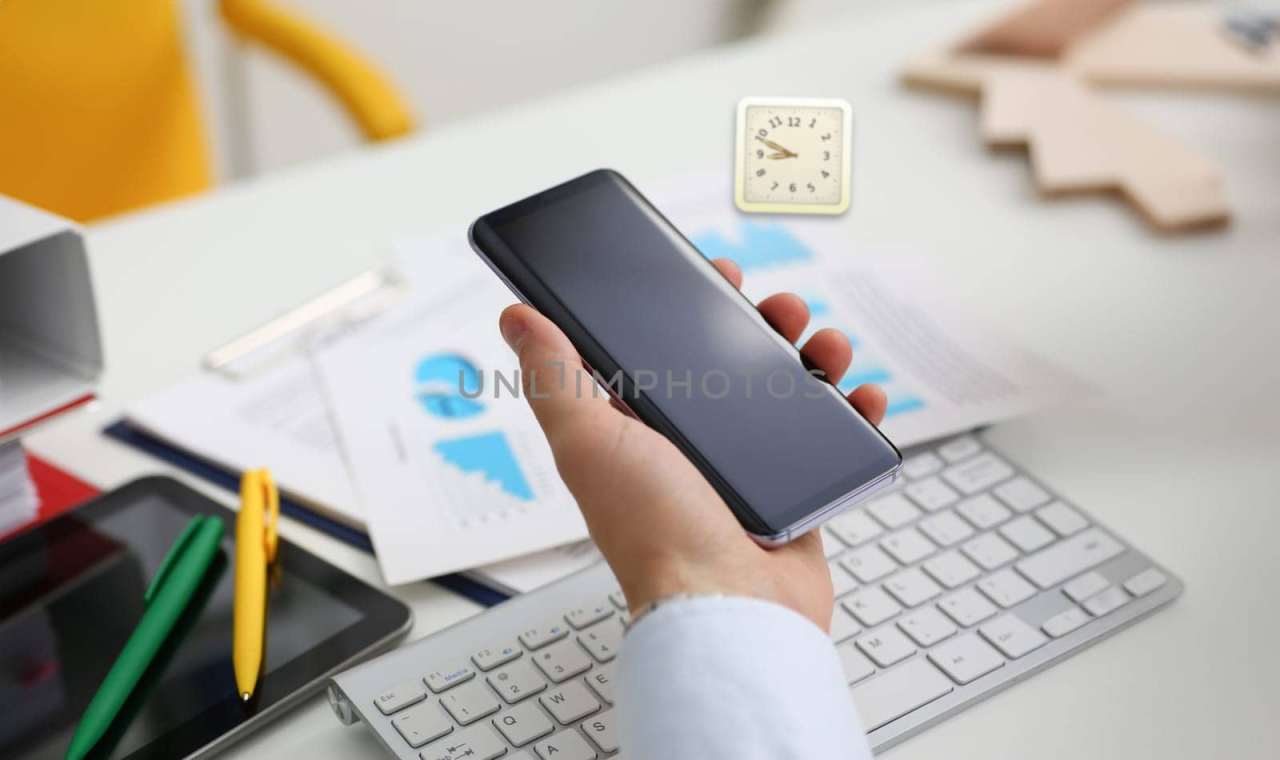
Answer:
8:49
